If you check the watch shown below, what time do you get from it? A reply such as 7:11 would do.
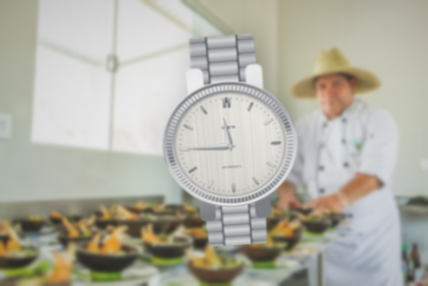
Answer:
11:45
